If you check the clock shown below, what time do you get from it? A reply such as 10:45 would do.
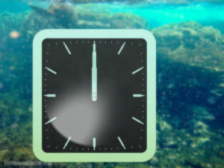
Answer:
12:00
